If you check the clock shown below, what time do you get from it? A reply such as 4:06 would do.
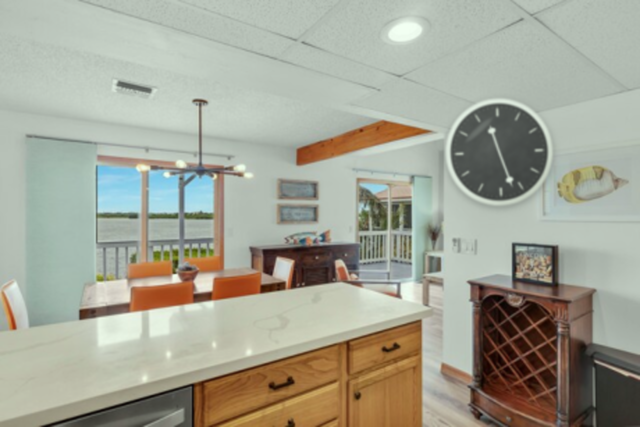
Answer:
11:27
